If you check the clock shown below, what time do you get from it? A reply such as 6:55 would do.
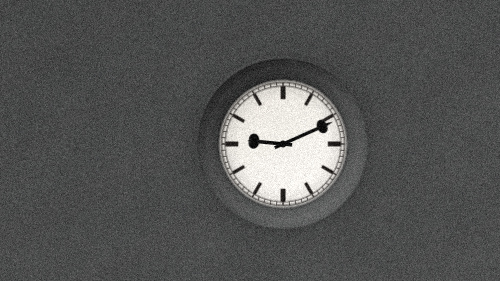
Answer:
9:11
